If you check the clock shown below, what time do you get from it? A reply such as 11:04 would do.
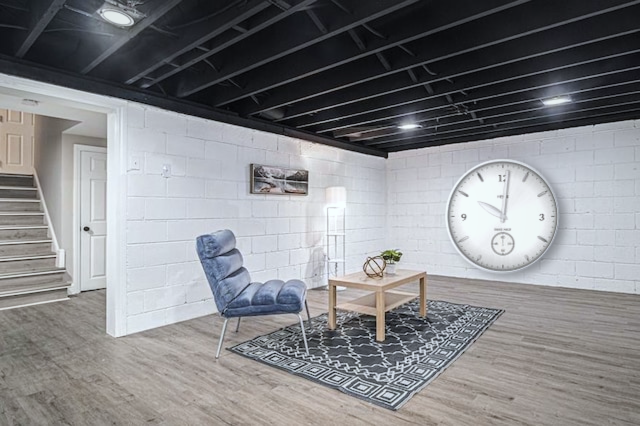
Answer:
10:01
